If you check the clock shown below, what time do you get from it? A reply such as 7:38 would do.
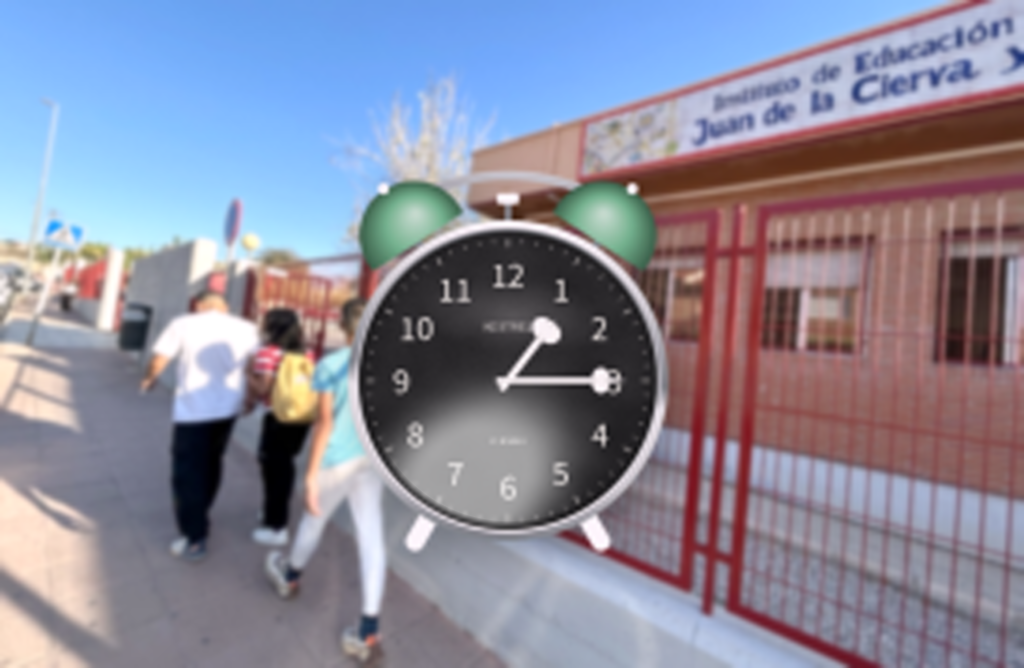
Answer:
1:15
